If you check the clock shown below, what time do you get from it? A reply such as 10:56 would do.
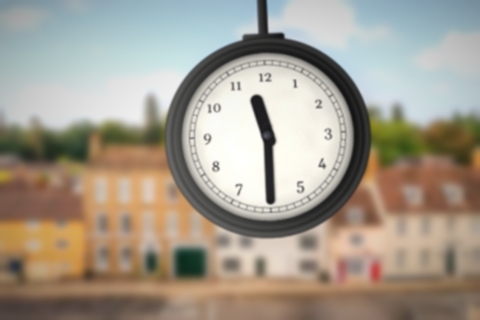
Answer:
11:30
